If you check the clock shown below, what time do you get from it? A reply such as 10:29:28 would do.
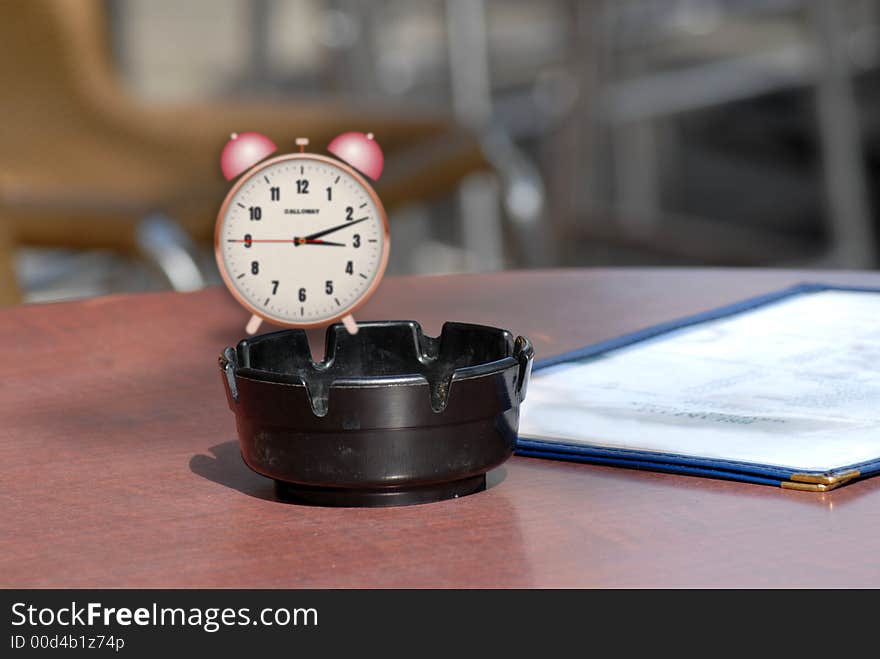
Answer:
3:11:45
